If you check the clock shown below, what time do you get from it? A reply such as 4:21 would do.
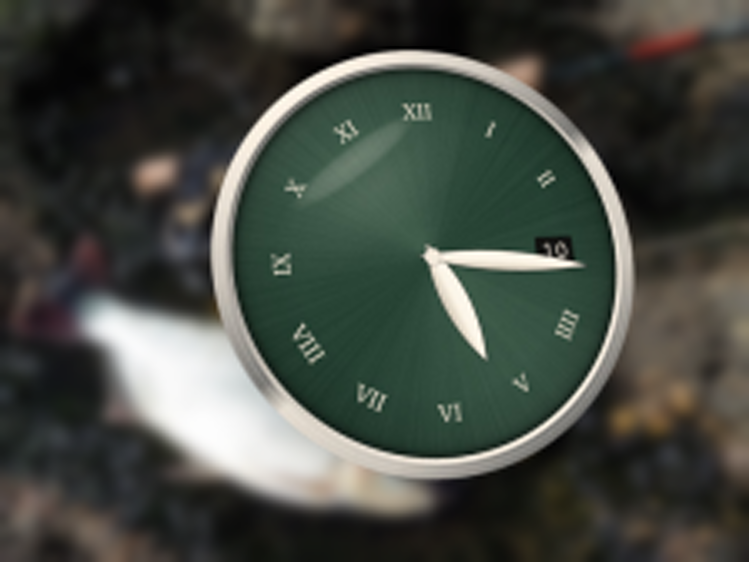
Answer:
5:16
